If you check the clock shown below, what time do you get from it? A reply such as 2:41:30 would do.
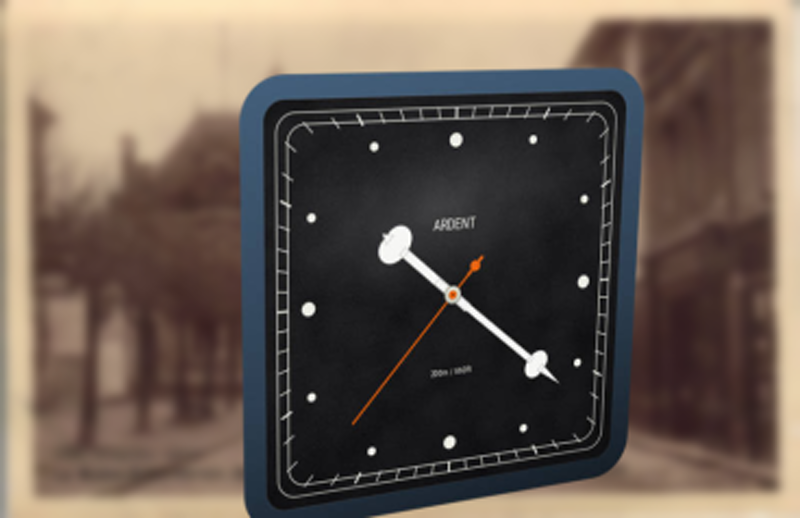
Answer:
10:21:37
